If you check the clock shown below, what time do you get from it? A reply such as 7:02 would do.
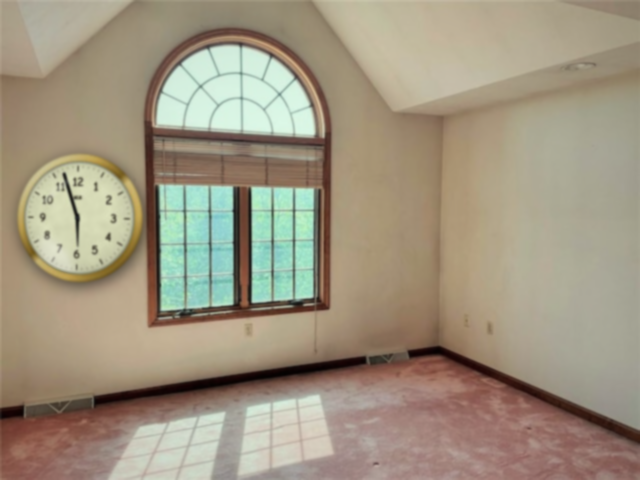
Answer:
5:57
